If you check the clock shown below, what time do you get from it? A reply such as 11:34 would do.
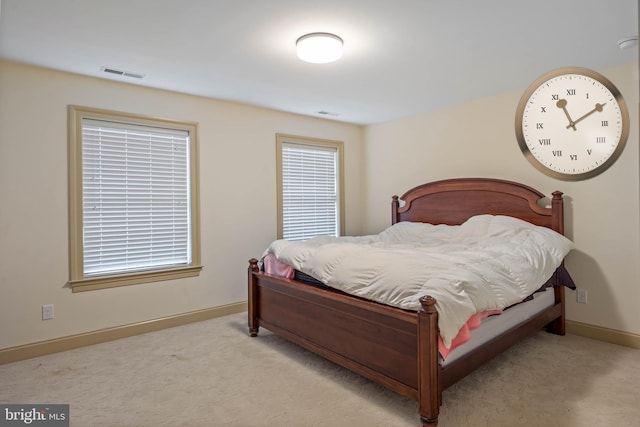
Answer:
11:10
